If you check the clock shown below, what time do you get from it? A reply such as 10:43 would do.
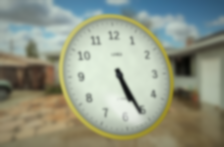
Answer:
5:26
